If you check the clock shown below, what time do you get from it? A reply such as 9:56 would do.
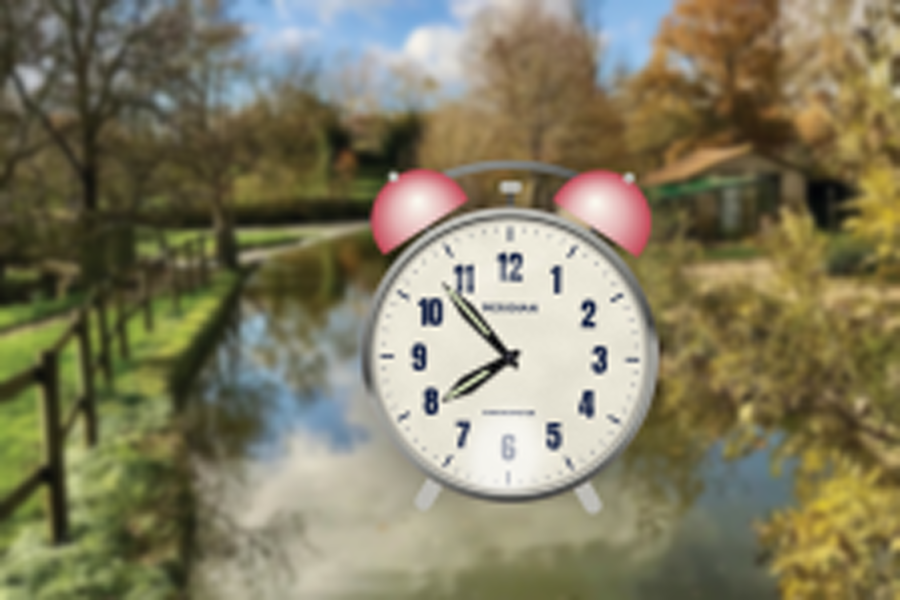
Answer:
7:53
